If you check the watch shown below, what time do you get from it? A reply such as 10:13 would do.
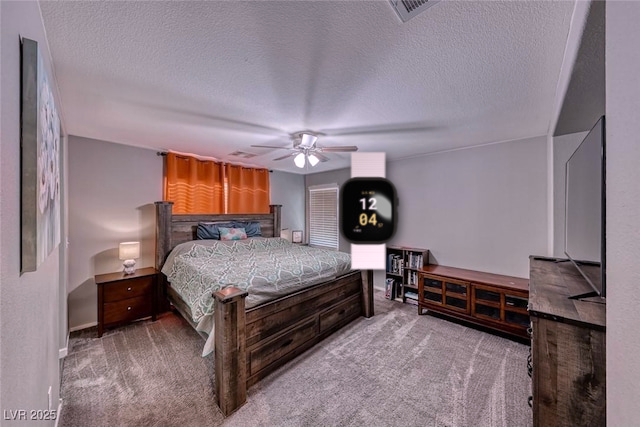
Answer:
12:04
